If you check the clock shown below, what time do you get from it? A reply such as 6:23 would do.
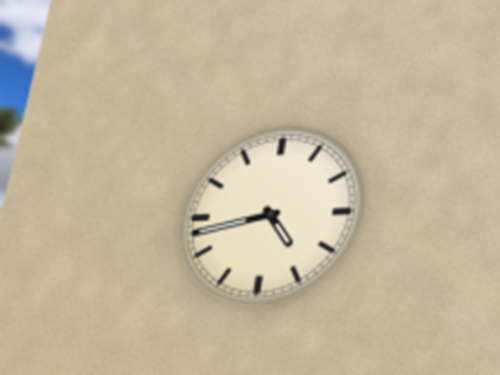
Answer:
4:43
